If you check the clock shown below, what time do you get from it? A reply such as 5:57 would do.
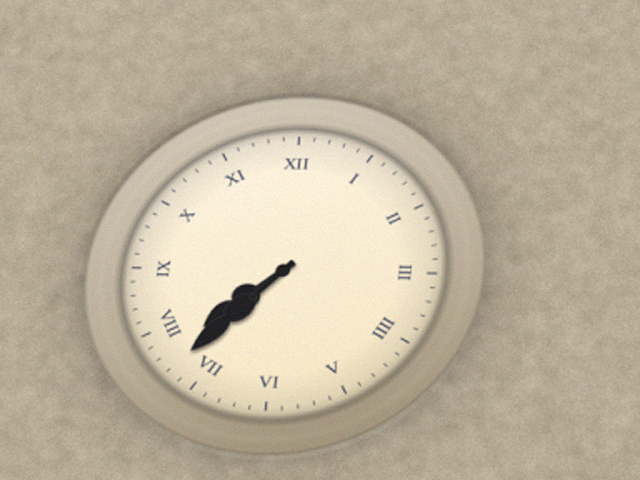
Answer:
7:37
